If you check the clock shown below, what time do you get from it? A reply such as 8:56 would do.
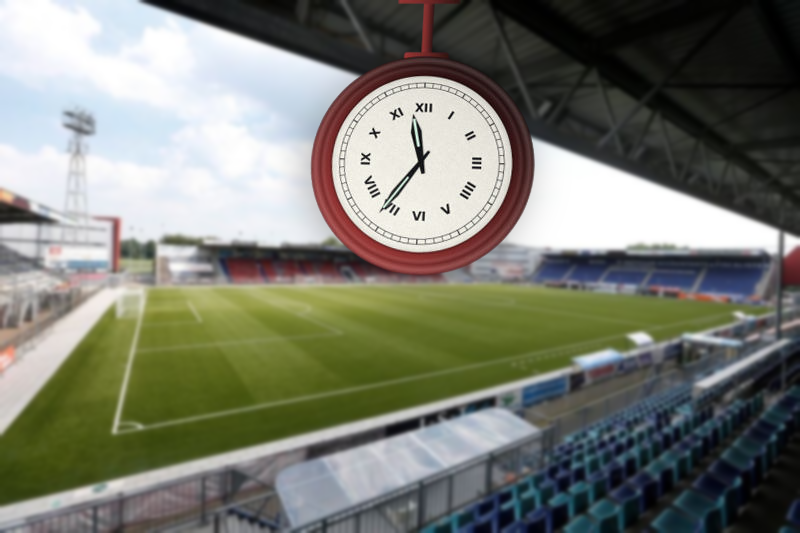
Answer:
11:36
